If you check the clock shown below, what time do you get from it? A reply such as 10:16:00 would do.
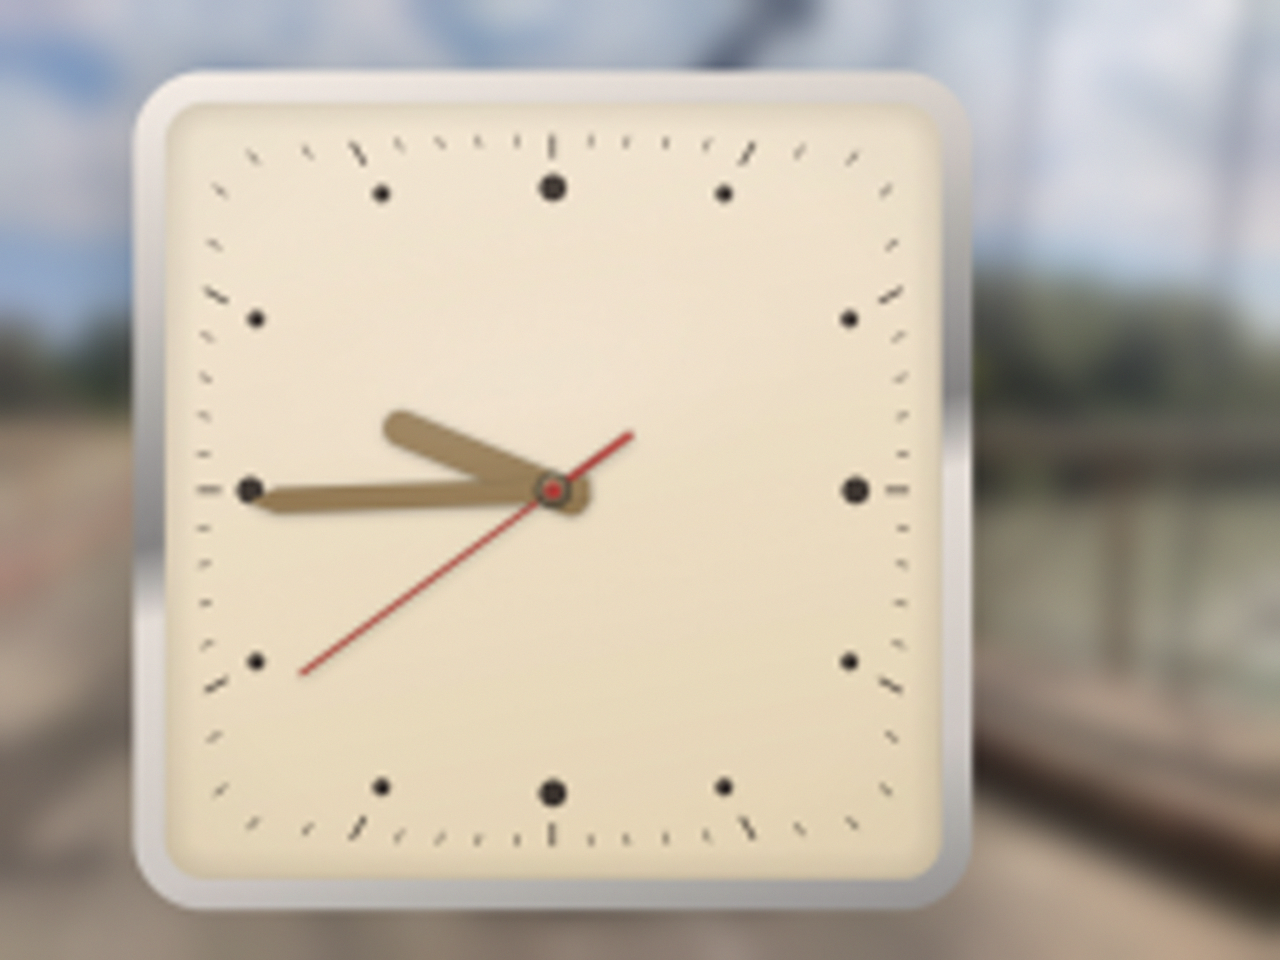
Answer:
9:44:39
